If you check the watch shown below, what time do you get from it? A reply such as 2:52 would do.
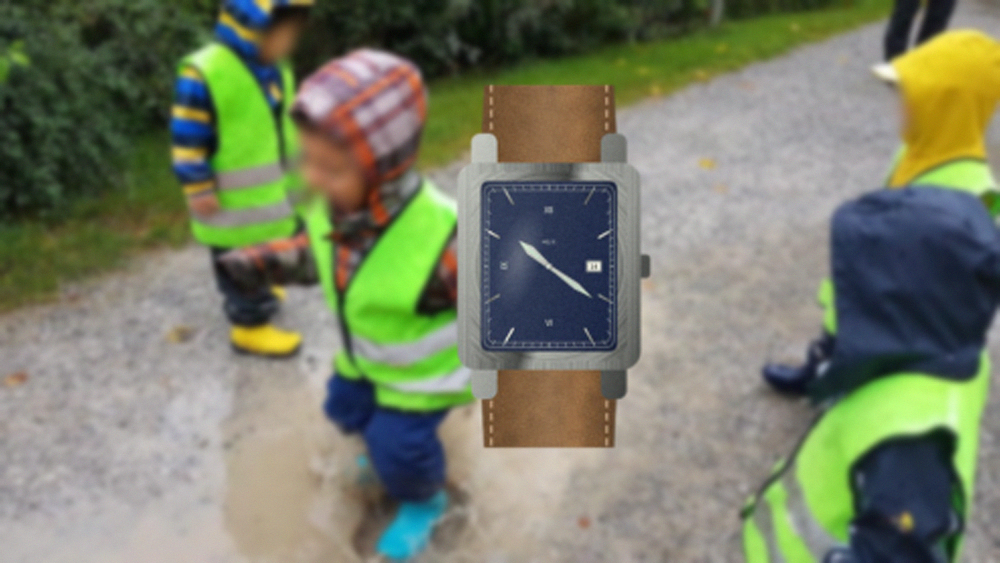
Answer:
10:21
